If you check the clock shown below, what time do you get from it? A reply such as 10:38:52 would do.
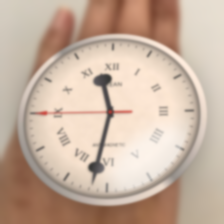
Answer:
11:31:45
